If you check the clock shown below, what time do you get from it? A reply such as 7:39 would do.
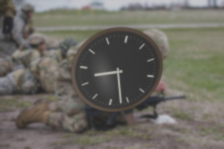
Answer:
8:27
